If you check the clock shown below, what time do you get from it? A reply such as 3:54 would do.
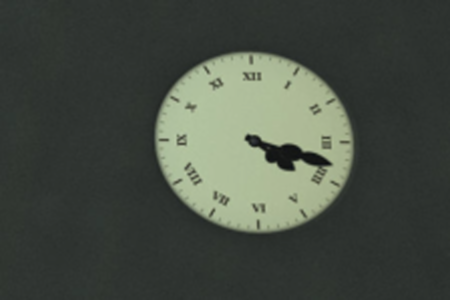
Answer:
4:18
